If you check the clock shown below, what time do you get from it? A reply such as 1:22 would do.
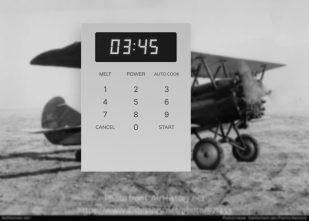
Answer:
3:45
